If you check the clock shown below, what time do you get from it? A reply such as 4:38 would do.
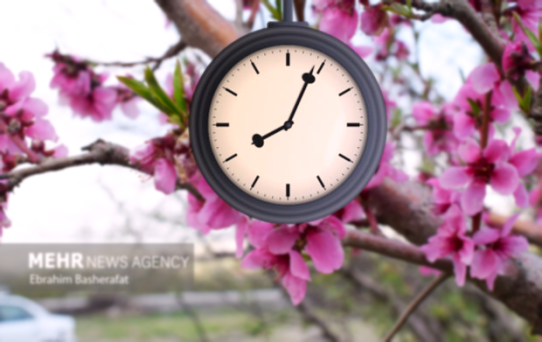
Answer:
8:04
